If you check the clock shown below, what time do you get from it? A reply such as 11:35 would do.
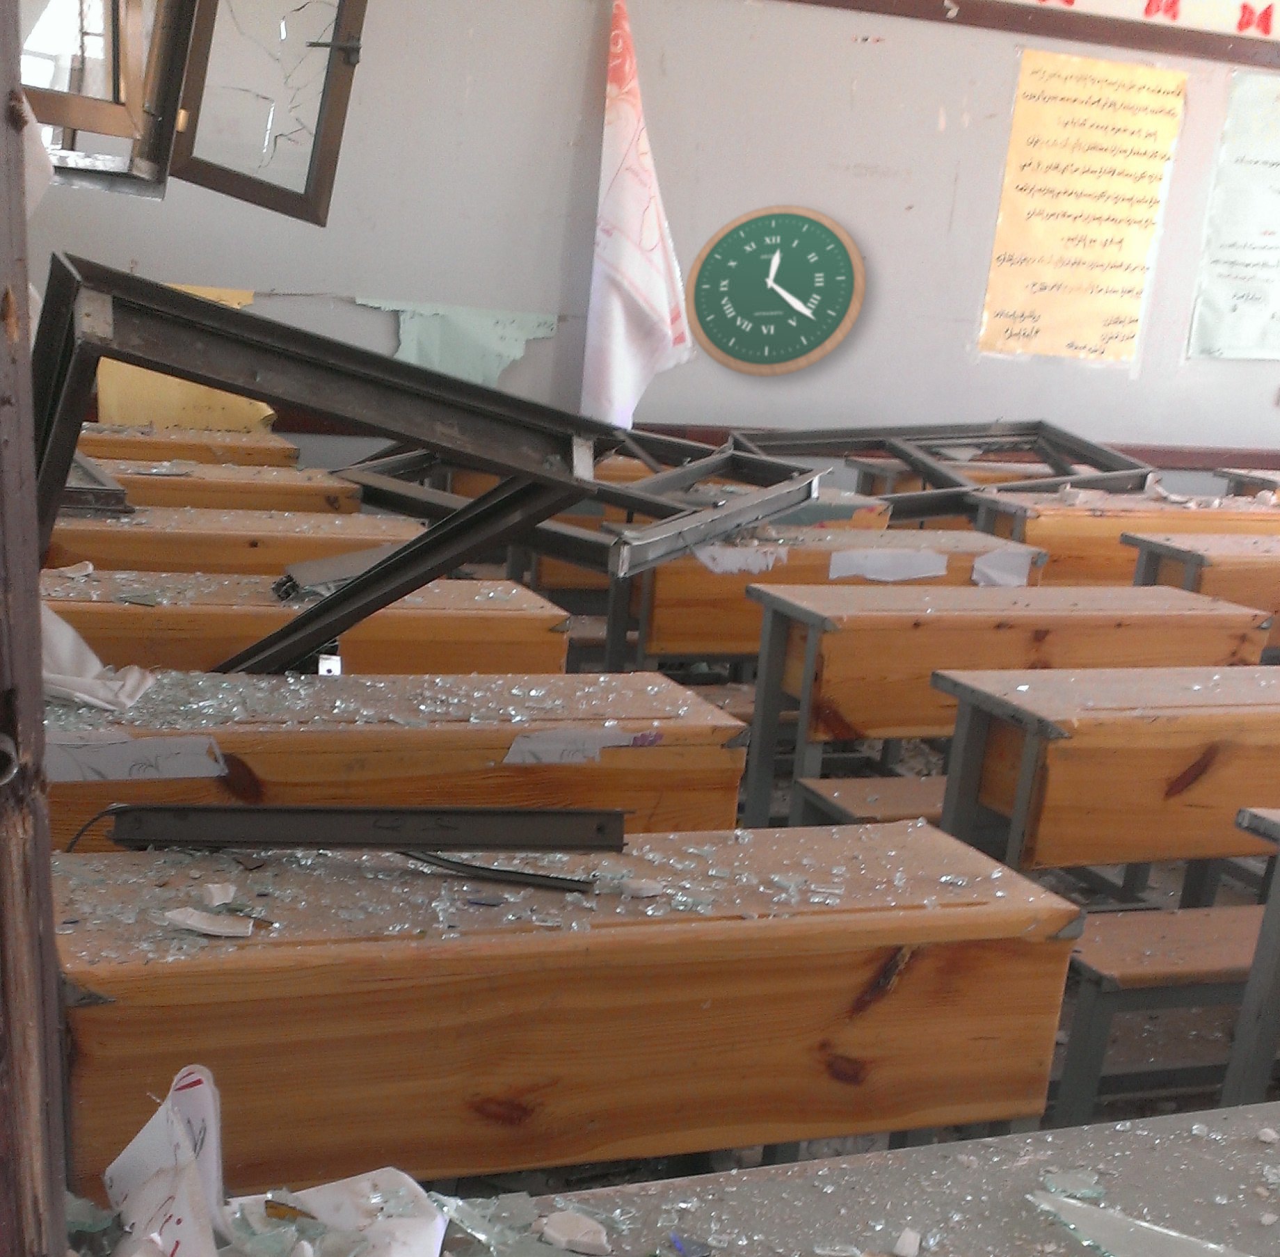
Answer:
12:22
